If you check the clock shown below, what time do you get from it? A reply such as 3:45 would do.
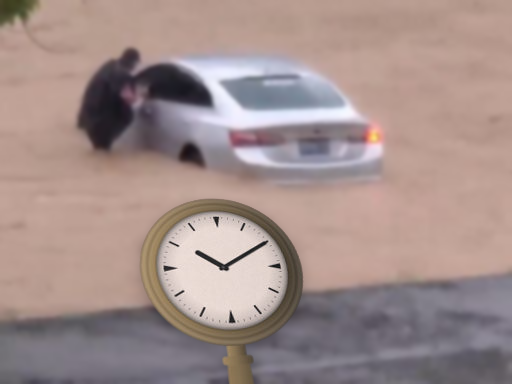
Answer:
10:10
